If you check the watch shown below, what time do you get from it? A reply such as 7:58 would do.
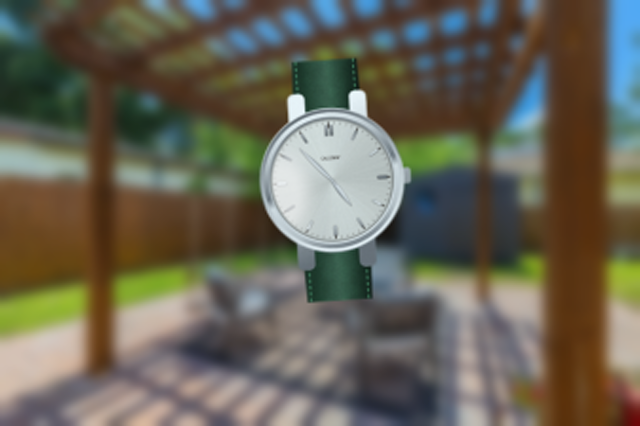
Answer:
4:53
